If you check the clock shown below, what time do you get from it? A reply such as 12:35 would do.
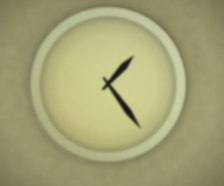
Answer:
1:24
